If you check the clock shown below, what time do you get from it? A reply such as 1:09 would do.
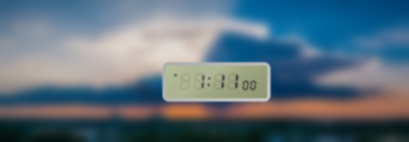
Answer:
1:11
